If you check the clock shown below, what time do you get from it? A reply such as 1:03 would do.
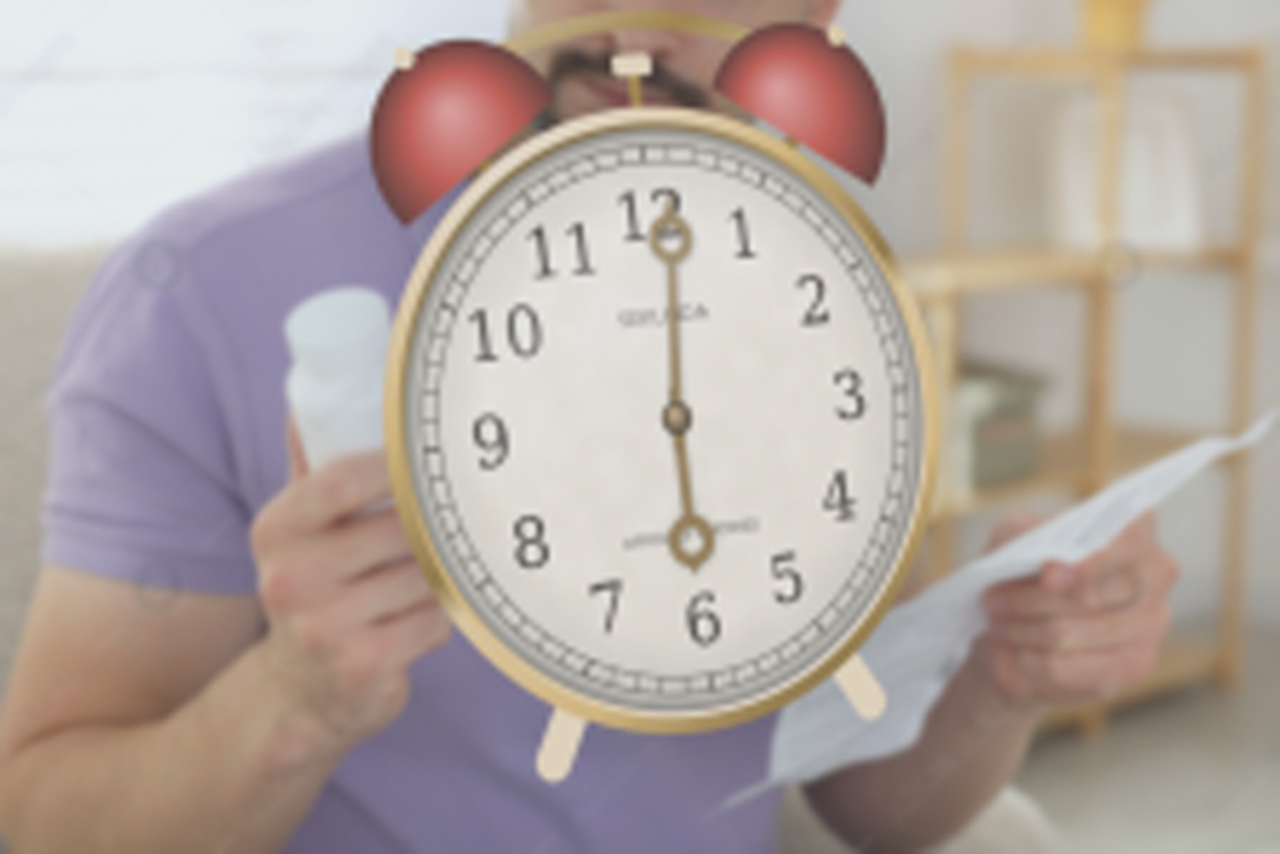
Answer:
6:01
